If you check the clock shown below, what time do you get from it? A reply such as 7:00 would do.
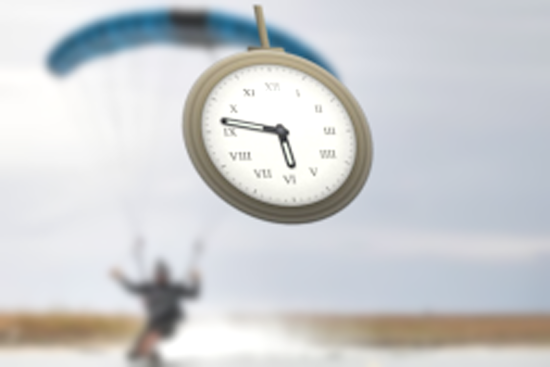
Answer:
5:47
